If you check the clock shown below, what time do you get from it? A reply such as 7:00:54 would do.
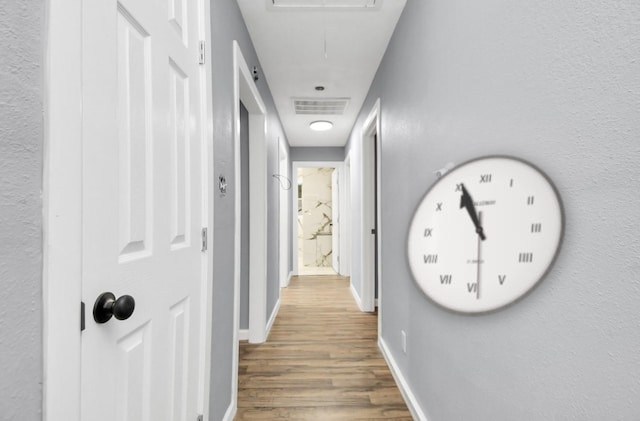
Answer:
10:55:29
